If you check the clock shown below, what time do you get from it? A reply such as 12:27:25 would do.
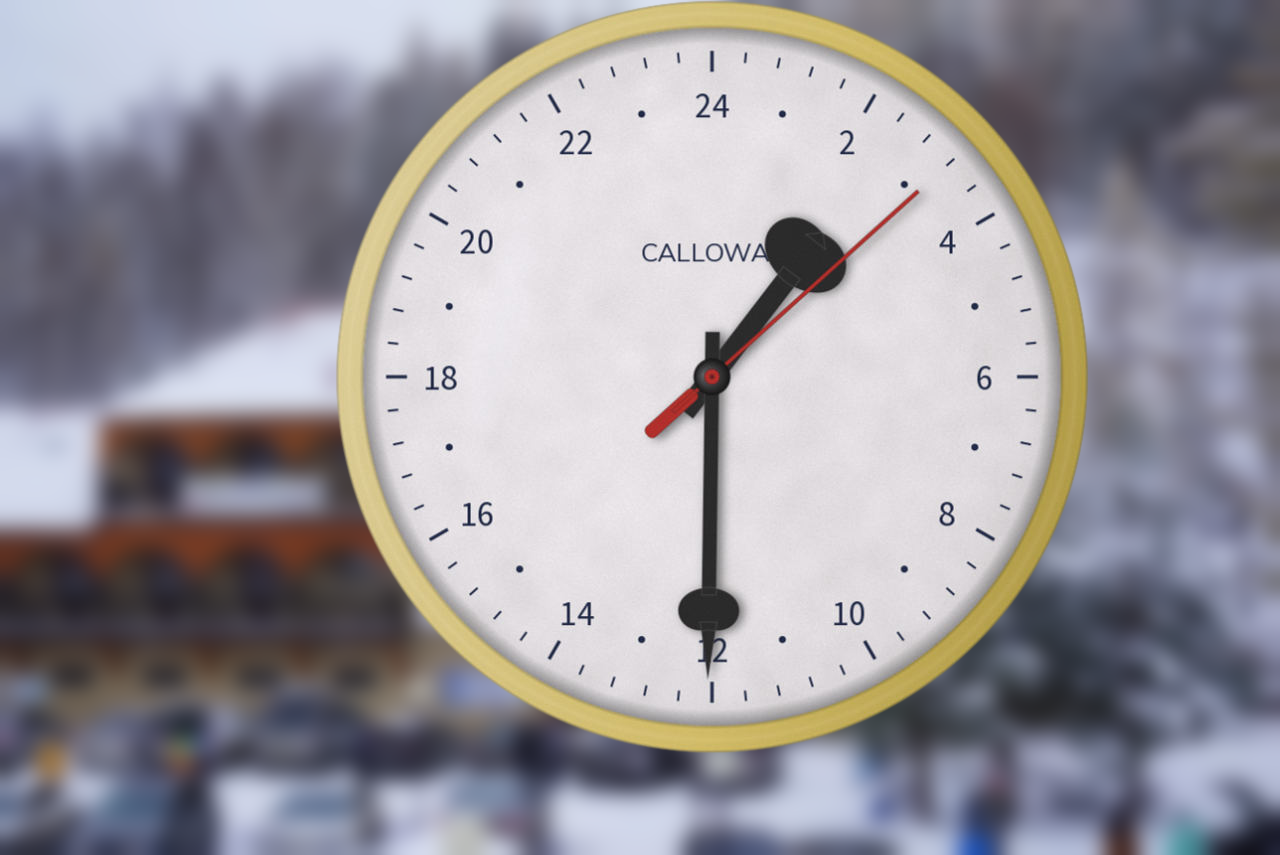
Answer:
2:30:08
